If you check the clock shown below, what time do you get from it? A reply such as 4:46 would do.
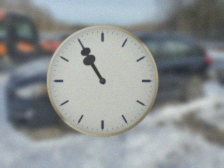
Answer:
10:55
